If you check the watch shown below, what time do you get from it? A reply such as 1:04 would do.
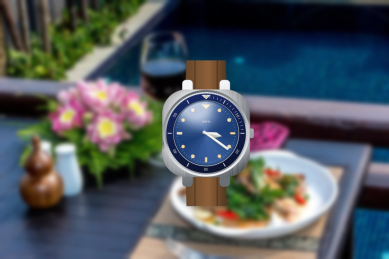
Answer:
3:21
